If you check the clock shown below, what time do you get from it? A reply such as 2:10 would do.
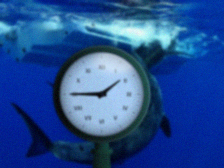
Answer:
1:45
